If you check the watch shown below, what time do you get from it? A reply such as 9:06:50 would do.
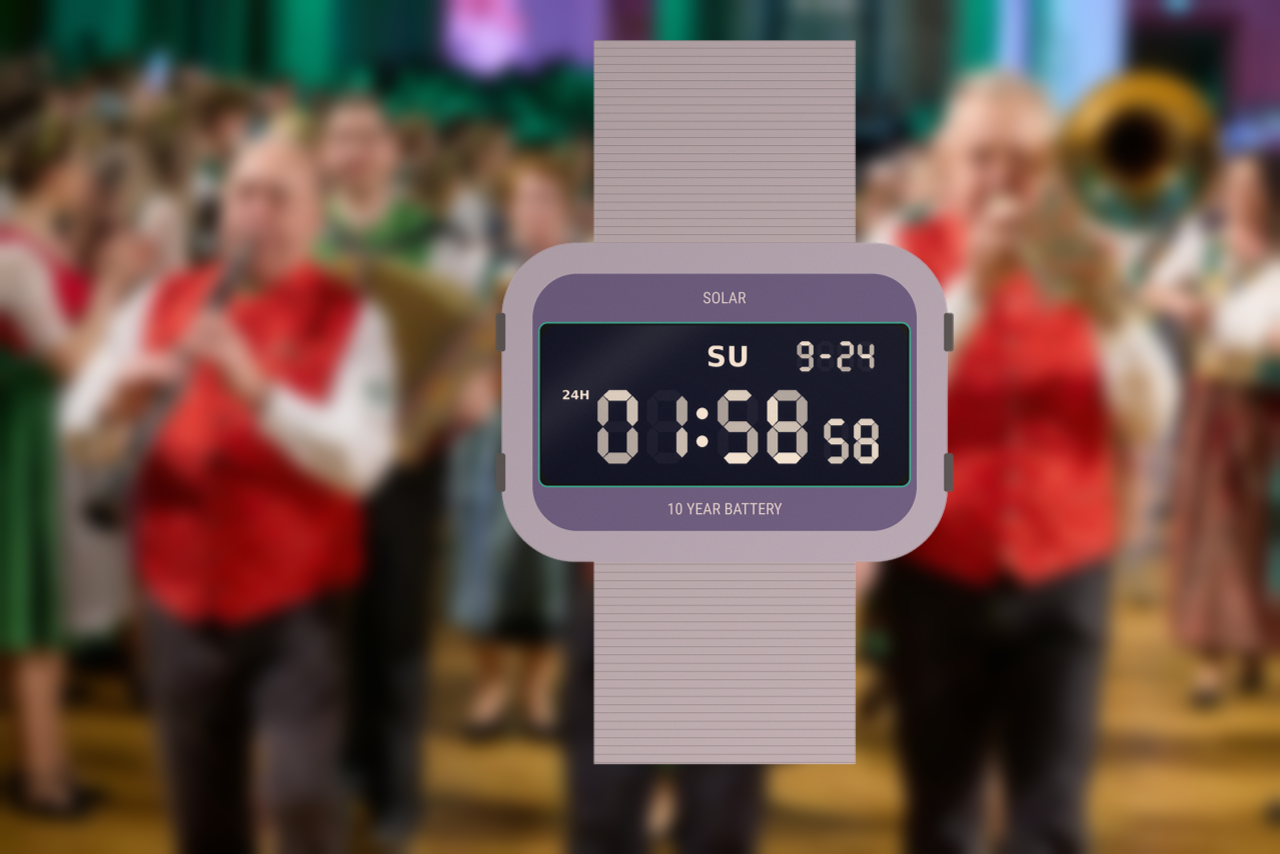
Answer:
1:58:58
